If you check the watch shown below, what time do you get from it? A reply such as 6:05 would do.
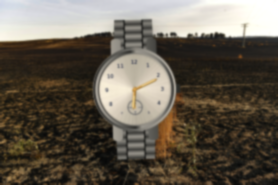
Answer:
6:11
